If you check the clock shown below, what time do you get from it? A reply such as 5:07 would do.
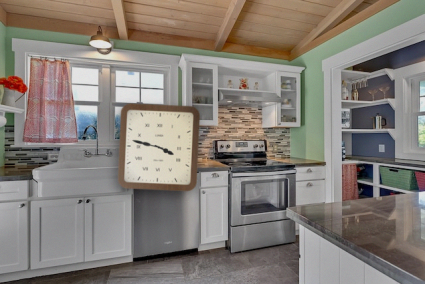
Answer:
3:47
